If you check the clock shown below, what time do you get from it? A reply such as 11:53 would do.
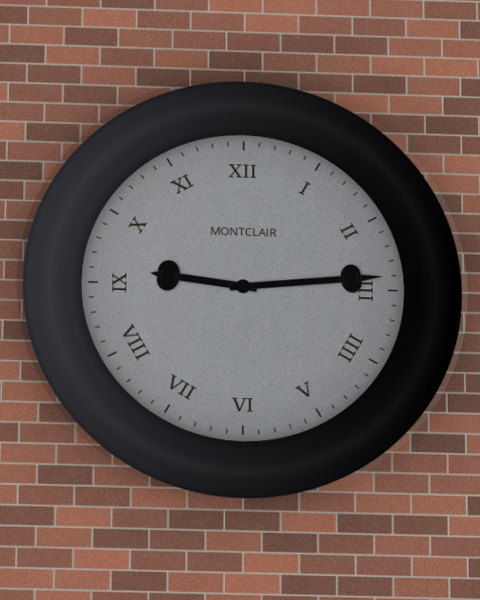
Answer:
9:14
